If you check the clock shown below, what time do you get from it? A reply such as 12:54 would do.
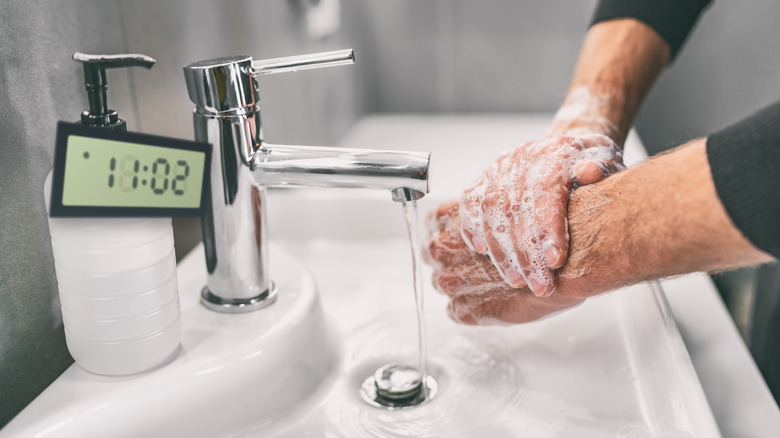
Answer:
11:02
